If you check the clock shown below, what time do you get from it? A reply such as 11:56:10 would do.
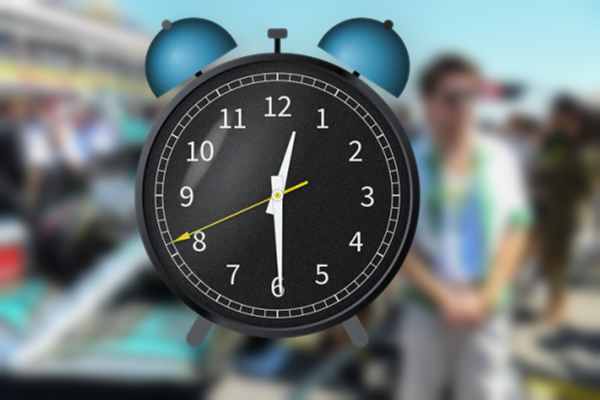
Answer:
12:29:41
